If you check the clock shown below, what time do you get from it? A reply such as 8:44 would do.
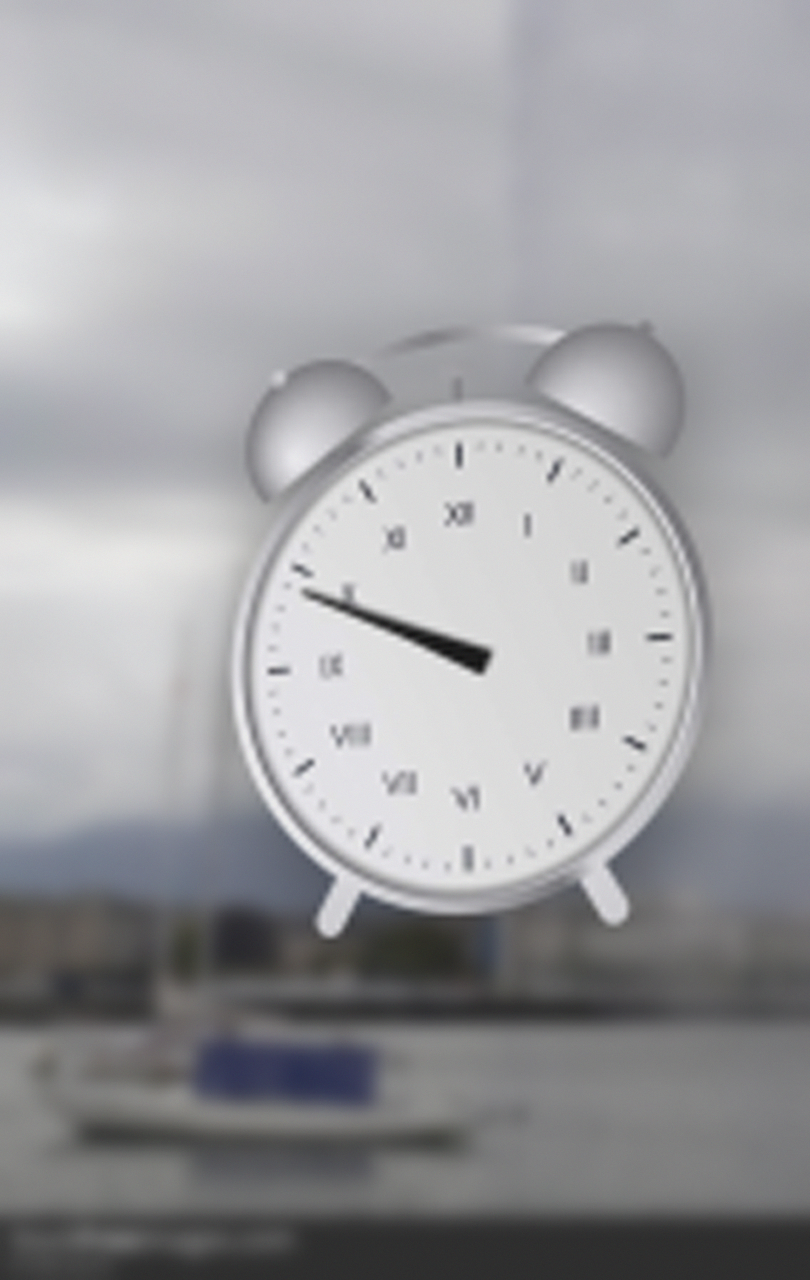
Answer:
9:49
